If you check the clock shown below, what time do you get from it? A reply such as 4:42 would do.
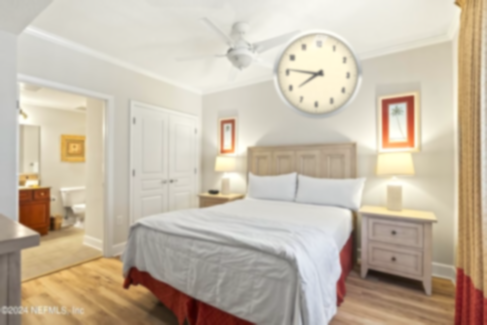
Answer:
7:46
